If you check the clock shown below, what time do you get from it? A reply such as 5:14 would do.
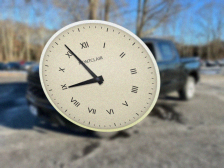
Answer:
8:56
